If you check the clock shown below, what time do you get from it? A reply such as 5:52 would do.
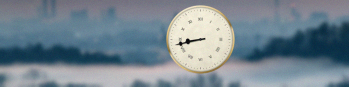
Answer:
8:43
